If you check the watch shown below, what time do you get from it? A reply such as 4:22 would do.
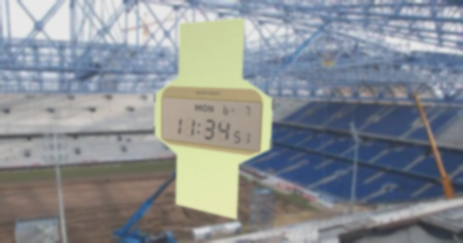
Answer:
11:34
